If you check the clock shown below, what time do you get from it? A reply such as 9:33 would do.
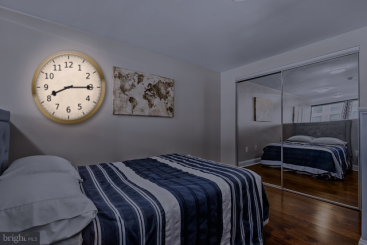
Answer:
8:15
